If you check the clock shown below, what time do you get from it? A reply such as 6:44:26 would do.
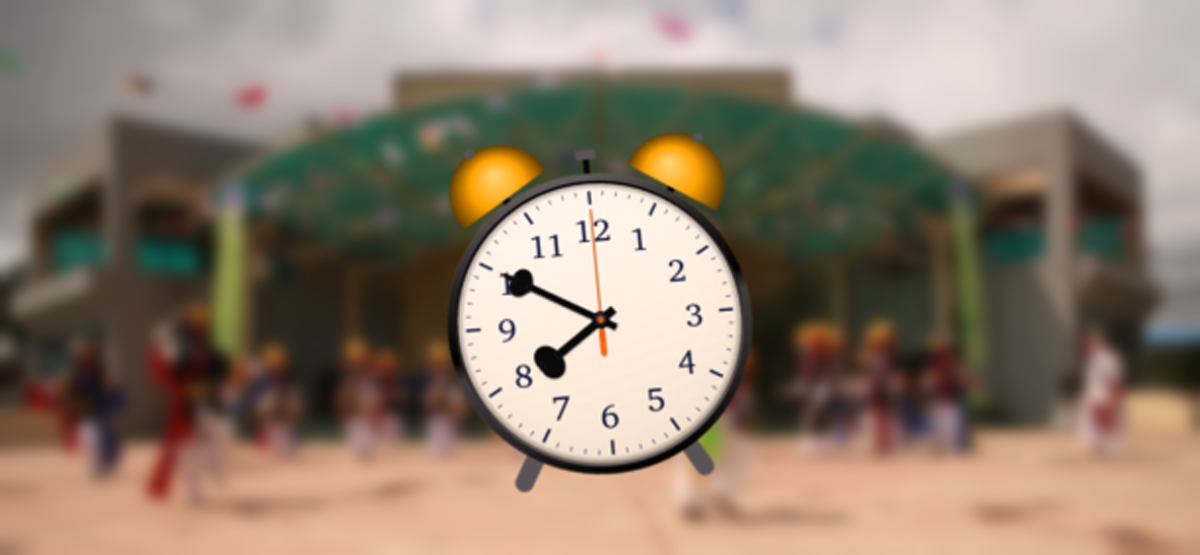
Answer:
7:50:00
